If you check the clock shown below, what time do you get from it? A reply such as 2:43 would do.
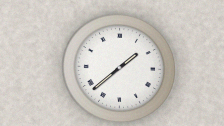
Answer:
1:38
